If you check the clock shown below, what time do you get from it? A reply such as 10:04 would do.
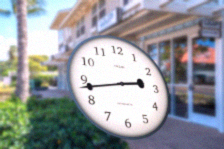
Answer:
2:43
